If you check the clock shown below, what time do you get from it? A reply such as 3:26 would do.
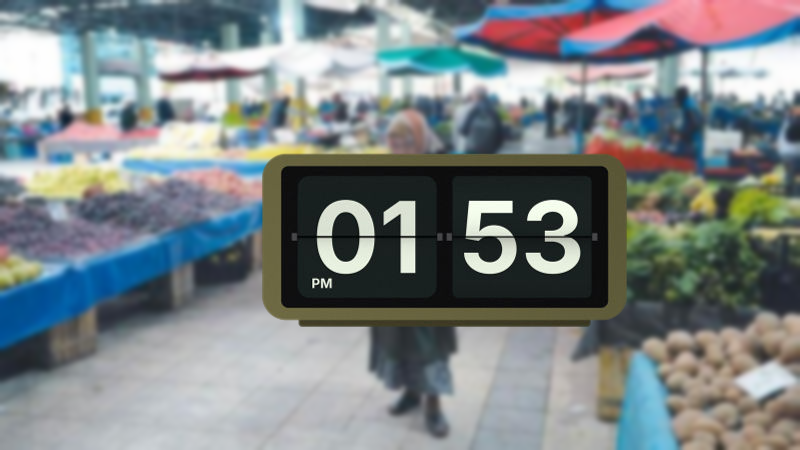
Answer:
1:53
